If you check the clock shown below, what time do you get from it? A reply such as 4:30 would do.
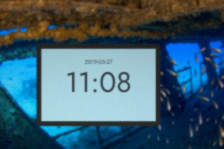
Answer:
11:08
